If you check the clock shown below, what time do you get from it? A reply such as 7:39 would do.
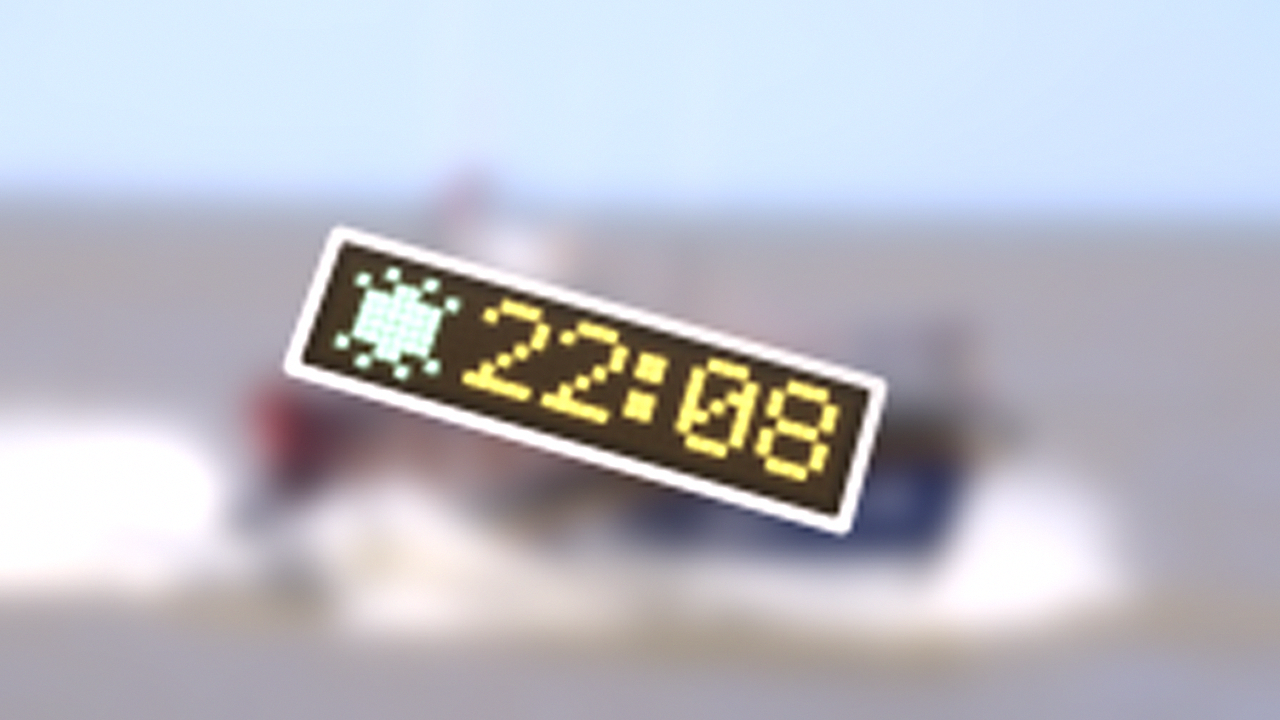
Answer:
22:08
